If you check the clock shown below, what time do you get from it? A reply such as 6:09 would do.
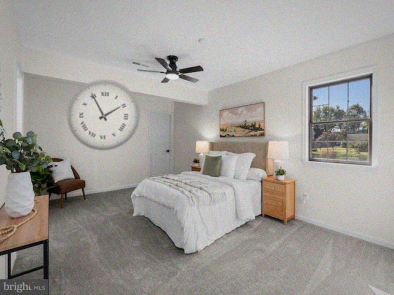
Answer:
1:55
